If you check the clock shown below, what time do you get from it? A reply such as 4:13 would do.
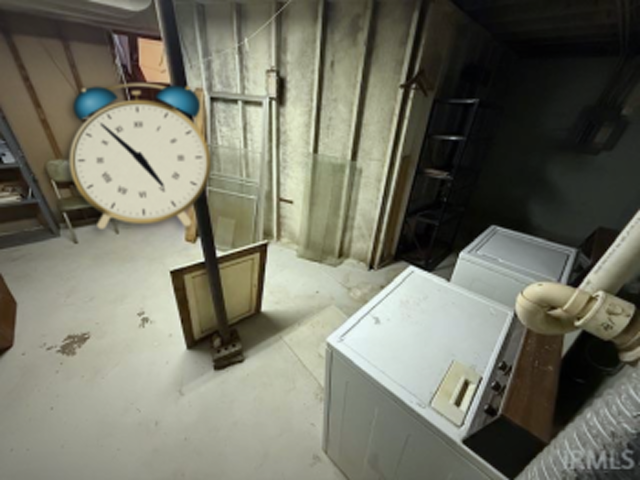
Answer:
4:53
